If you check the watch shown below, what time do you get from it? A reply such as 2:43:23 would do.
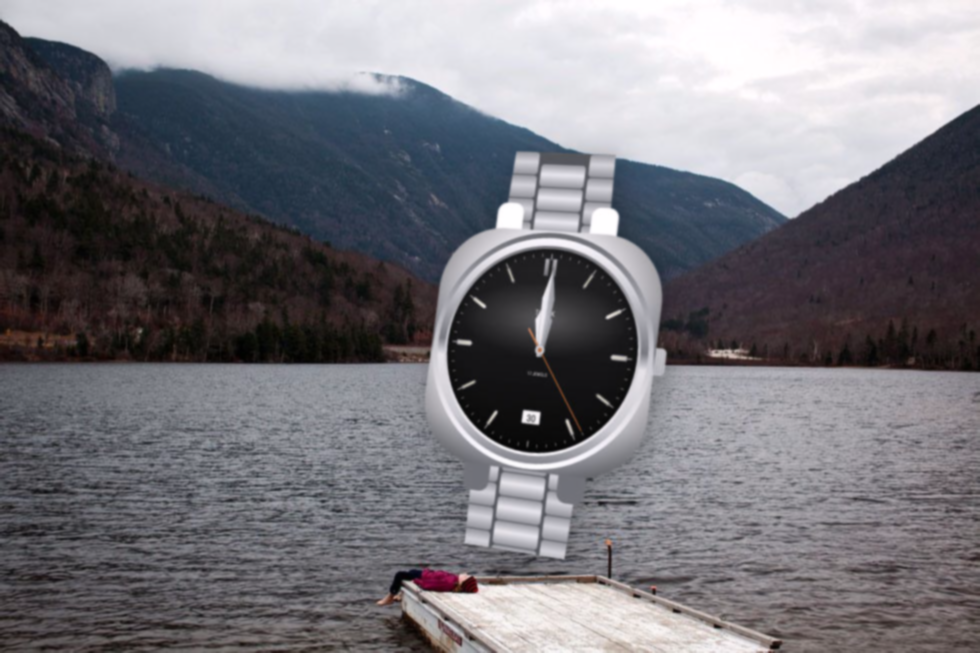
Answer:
12:00:24
